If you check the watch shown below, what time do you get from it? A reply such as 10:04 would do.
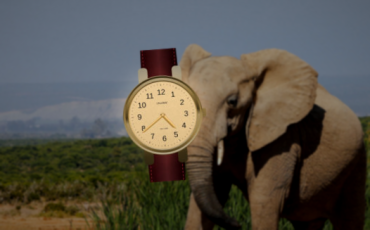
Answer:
4:39
